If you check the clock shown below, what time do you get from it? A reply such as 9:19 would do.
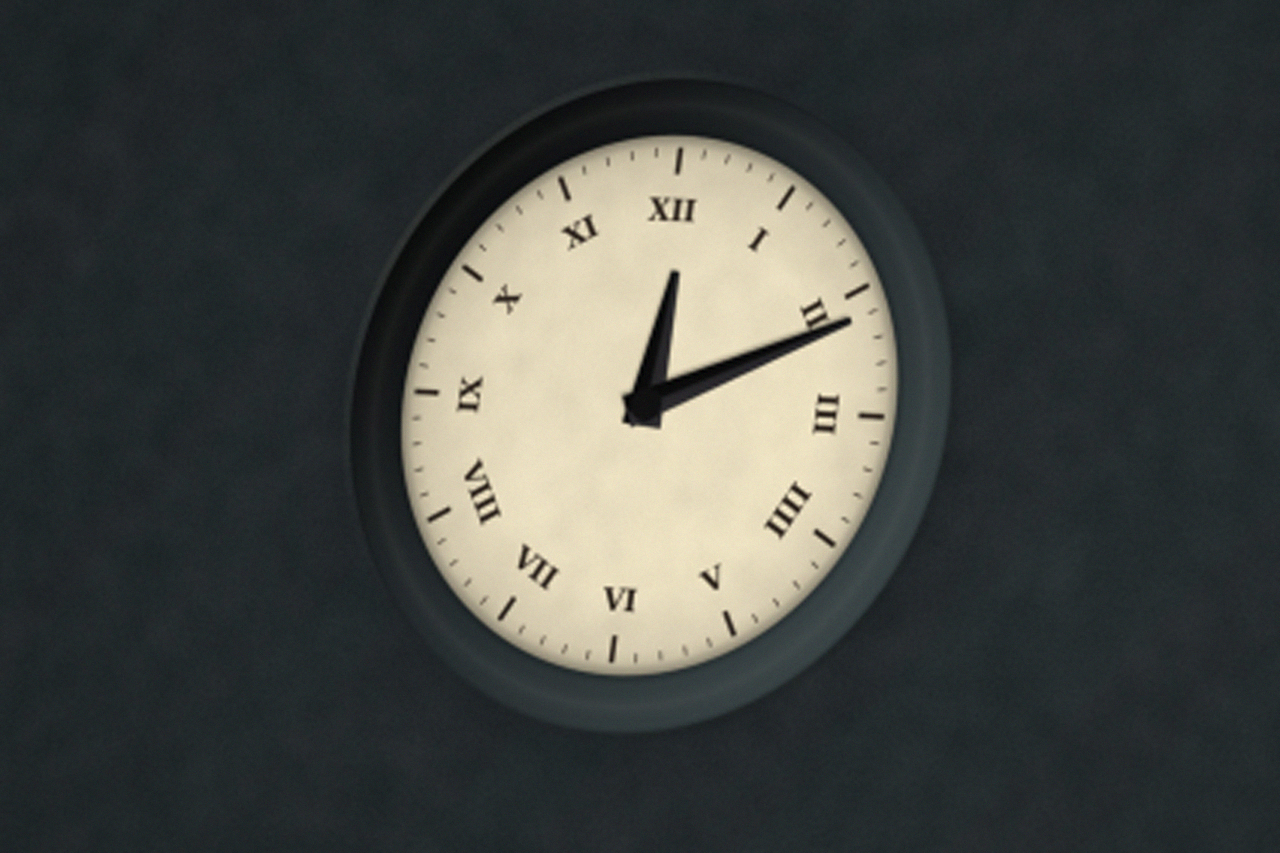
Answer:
12:11
